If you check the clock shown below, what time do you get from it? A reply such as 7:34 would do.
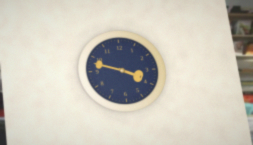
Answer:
3:48
